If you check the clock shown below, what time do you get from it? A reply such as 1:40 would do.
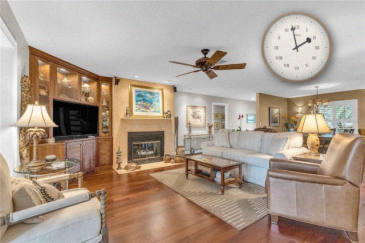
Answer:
1:58
